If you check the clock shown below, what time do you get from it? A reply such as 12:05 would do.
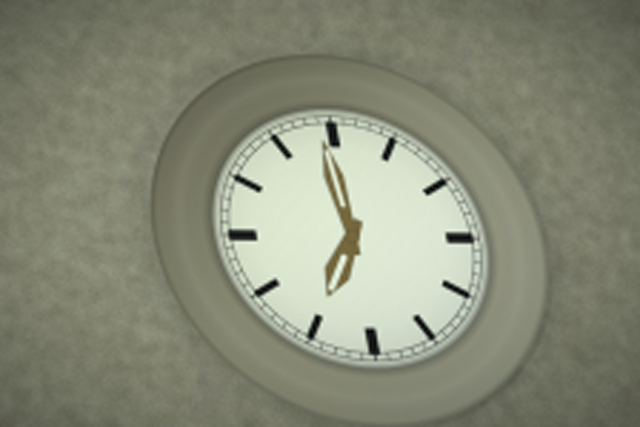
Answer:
6:59
